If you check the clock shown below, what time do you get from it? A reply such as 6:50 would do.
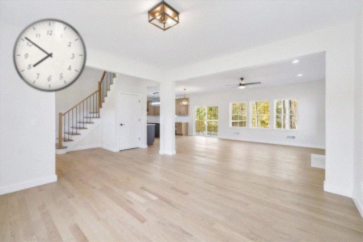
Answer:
7:51
